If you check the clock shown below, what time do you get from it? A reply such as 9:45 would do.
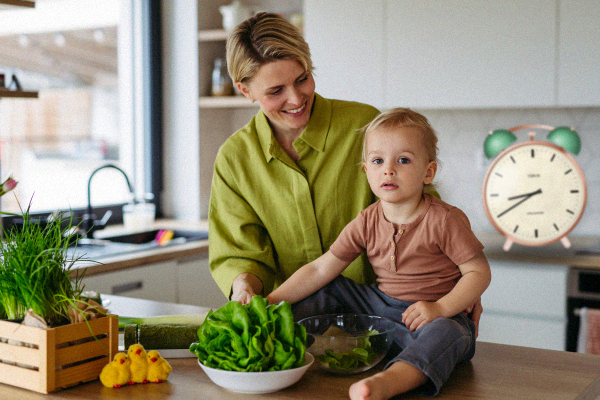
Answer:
8:40
